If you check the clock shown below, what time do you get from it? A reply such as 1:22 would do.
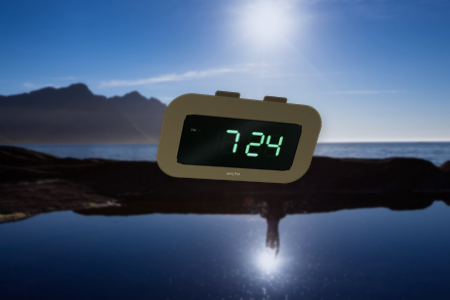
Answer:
7:24
